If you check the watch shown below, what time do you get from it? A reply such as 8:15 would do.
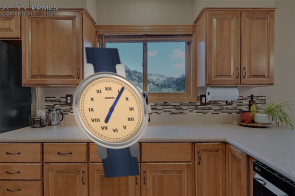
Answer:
7:06
